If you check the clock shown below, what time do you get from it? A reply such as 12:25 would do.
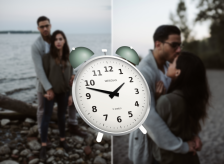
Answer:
1:48
